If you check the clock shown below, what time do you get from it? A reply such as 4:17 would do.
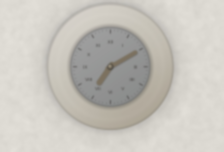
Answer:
7:10
